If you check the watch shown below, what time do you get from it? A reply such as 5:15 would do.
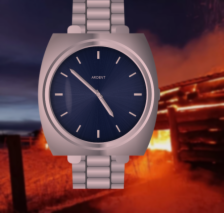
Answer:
4:52
